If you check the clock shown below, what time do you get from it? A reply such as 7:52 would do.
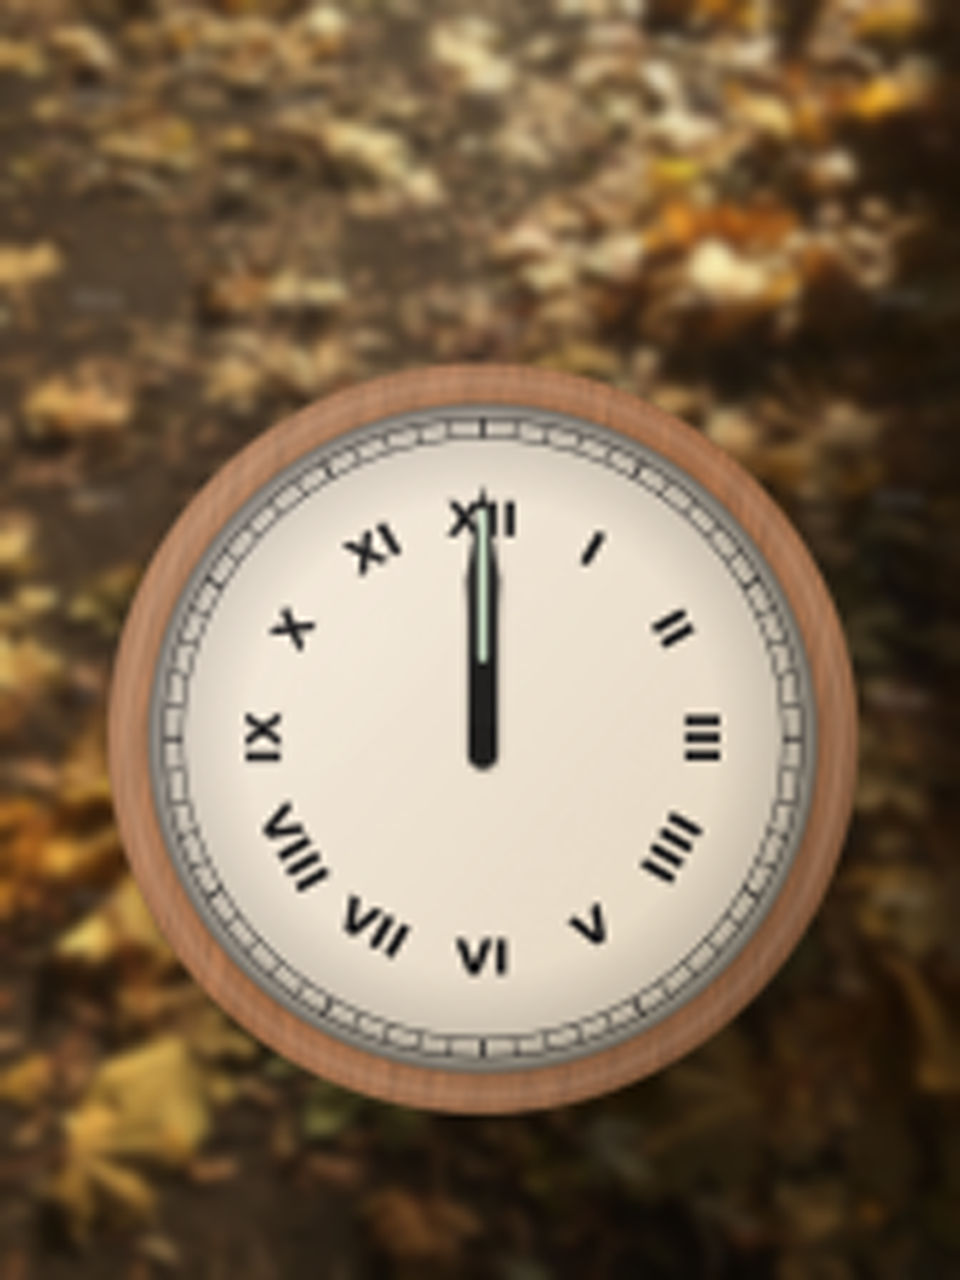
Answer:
12:00
